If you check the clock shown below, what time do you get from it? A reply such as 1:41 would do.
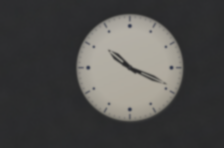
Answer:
10:19
